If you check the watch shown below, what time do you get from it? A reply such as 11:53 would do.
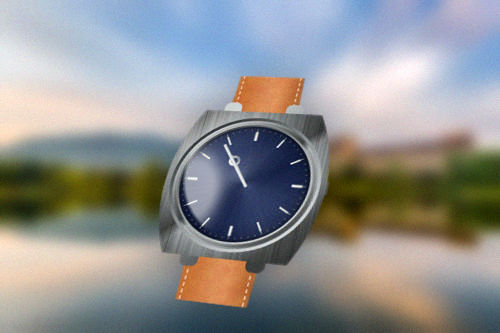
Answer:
10:54
